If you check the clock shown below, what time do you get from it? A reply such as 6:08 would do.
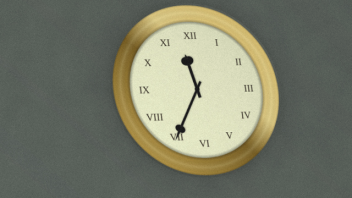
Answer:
11:35
